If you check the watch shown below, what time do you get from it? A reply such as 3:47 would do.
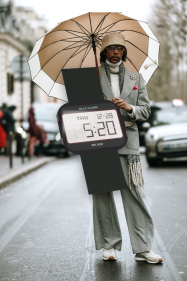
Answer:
5:20
